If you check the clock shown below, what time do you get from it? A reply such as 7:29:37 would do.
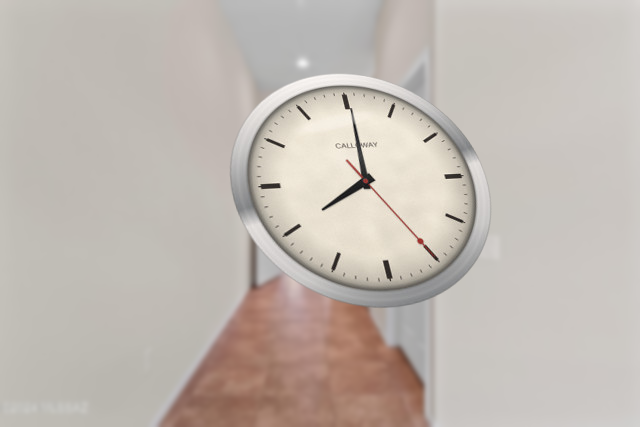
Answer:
8:00:25
